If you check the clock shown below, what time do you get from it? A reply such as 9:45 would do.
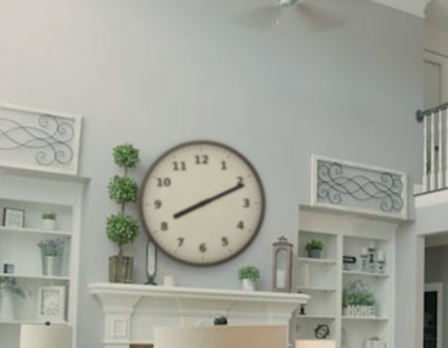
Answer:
8:11
